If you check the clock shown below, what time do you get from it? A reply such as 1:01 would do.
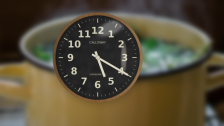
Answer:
5:20
